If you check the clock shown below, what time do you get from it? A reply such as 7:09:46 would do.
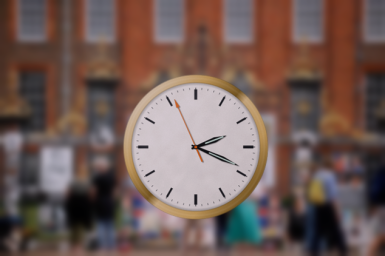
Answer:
2:18:56
